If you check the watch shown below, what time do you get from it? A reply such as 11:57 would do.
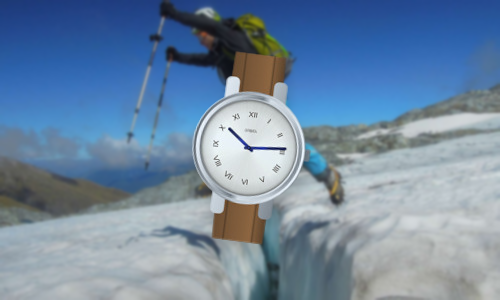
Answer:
10:14
